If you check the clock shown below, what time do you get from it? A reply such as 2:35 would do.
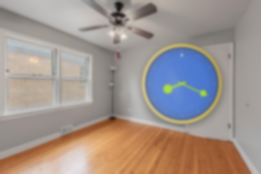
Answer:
8:19
